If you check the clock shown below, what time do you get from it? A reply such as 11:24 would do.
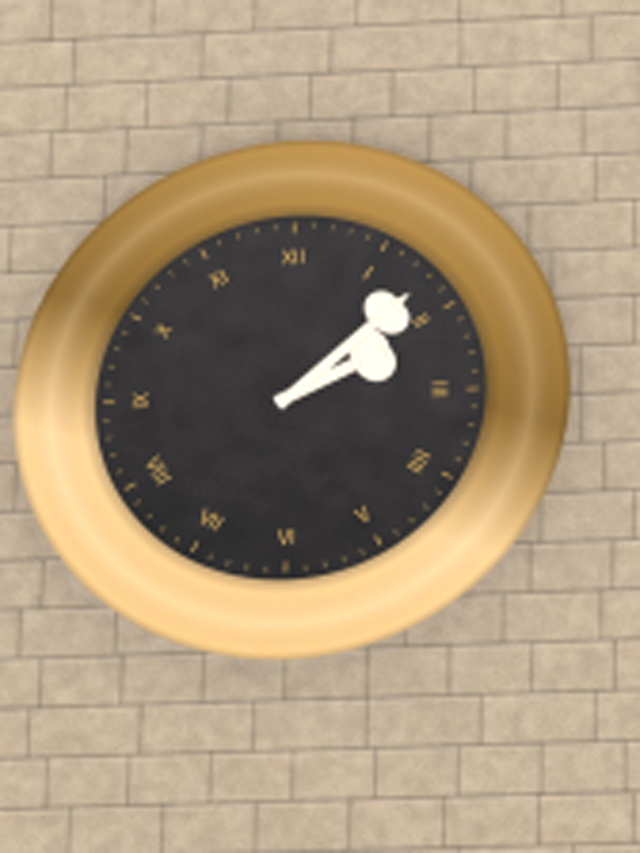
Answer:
2:08
